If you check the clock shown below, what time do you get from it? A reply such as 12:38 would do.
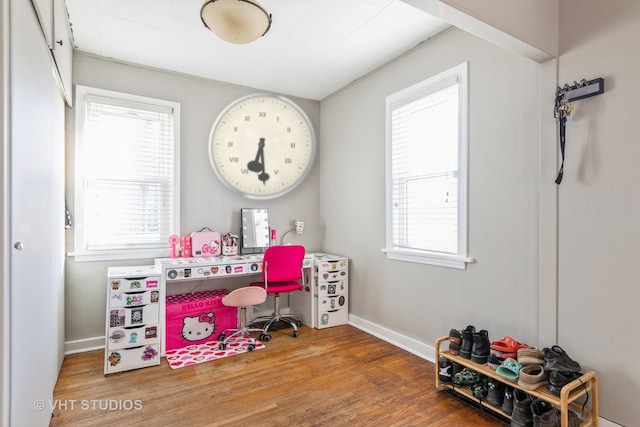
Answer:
6:29
